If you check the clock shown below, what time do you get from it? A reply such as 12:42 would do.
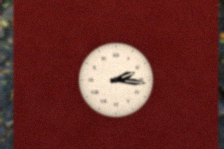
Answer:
2:16
